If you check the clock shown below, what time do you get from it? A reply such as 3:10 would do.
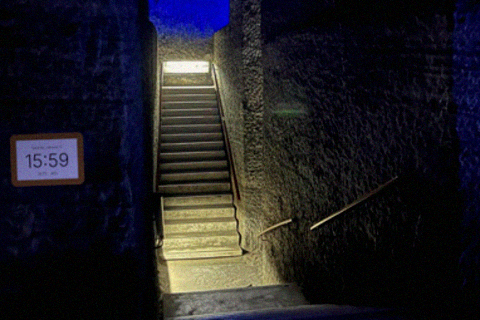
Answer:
15:59
